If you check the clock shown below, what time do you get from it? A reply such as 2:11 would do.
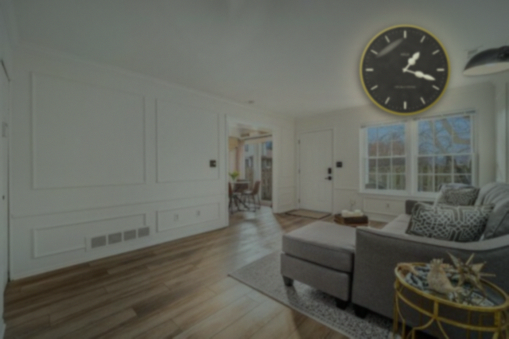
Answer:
1:18
